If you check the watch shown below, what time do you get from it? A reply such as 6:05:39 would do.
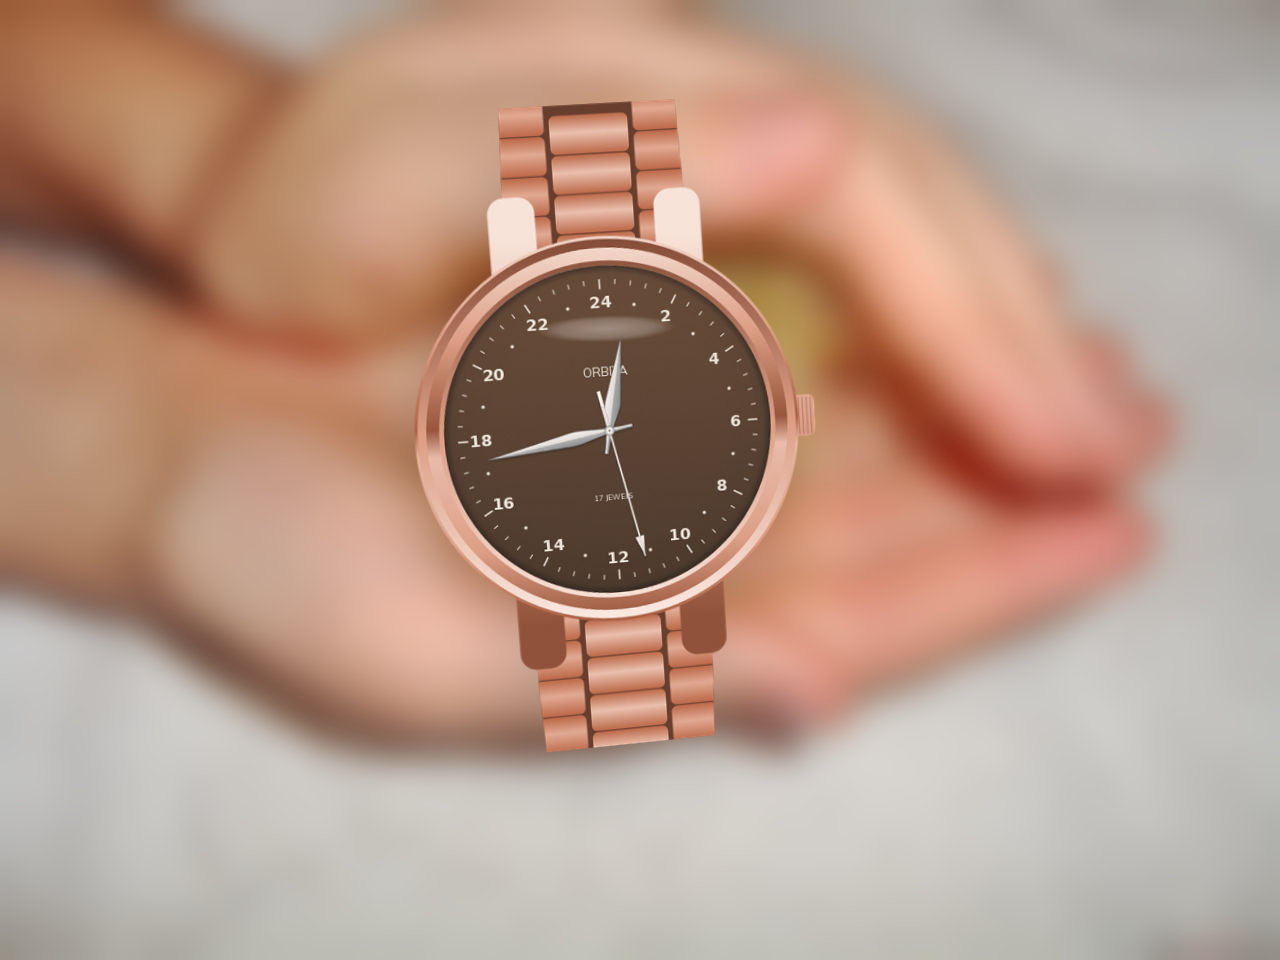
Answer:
0:43:28
